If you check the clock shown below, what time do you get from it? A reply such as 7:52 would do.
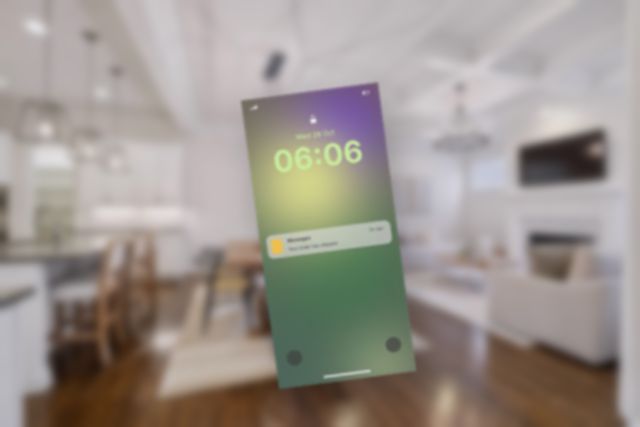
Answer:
6:06
